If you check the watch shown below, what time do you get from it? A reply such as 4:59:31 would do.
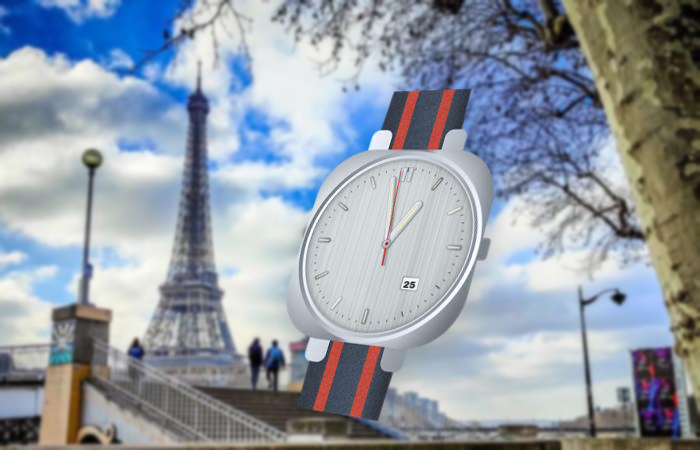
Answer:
12:57:59
